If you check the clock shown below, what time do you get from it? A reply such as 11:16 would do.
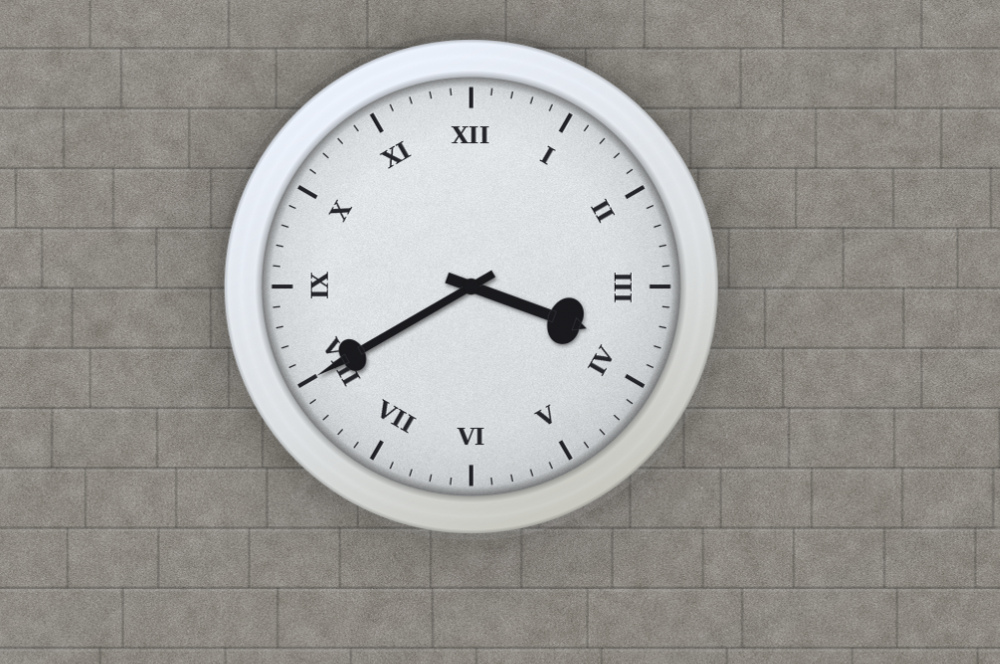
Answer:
3:40
